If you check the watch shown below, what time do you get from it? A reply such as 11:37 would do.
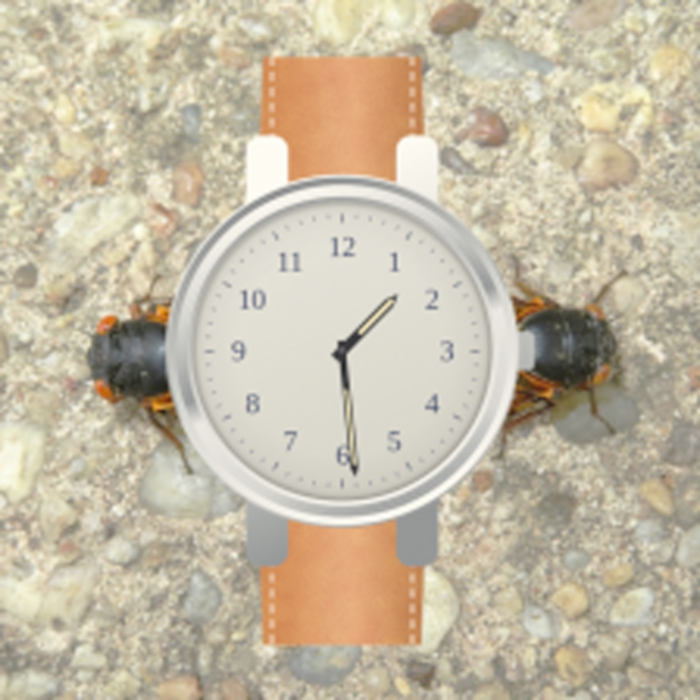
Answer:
1:29
